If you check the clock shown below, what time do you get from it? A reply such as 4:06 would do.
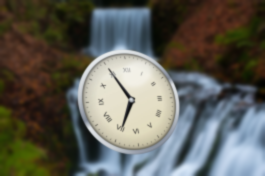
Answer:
6:55
